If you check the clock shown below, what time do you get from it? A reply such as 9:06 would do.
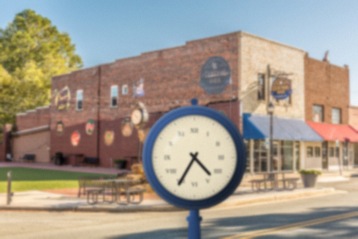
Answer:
4:35
